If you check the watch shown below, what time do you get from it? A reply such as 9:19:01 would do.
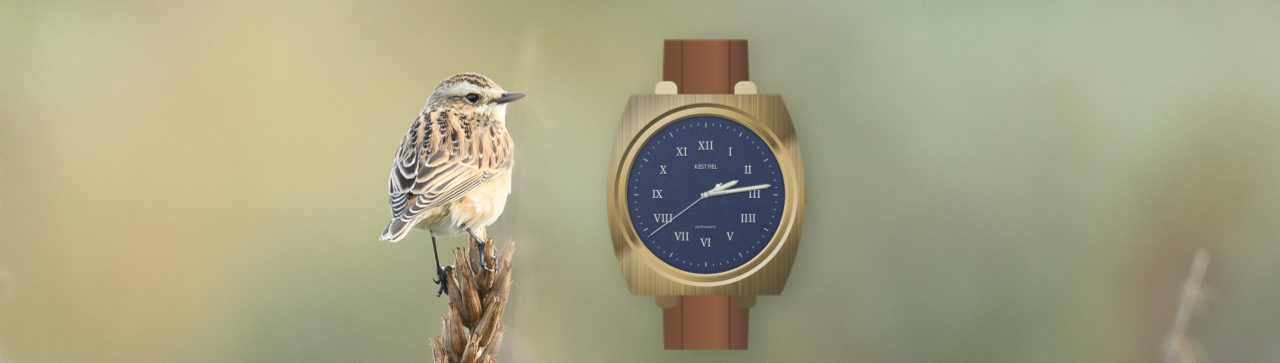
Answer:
2:13:39
